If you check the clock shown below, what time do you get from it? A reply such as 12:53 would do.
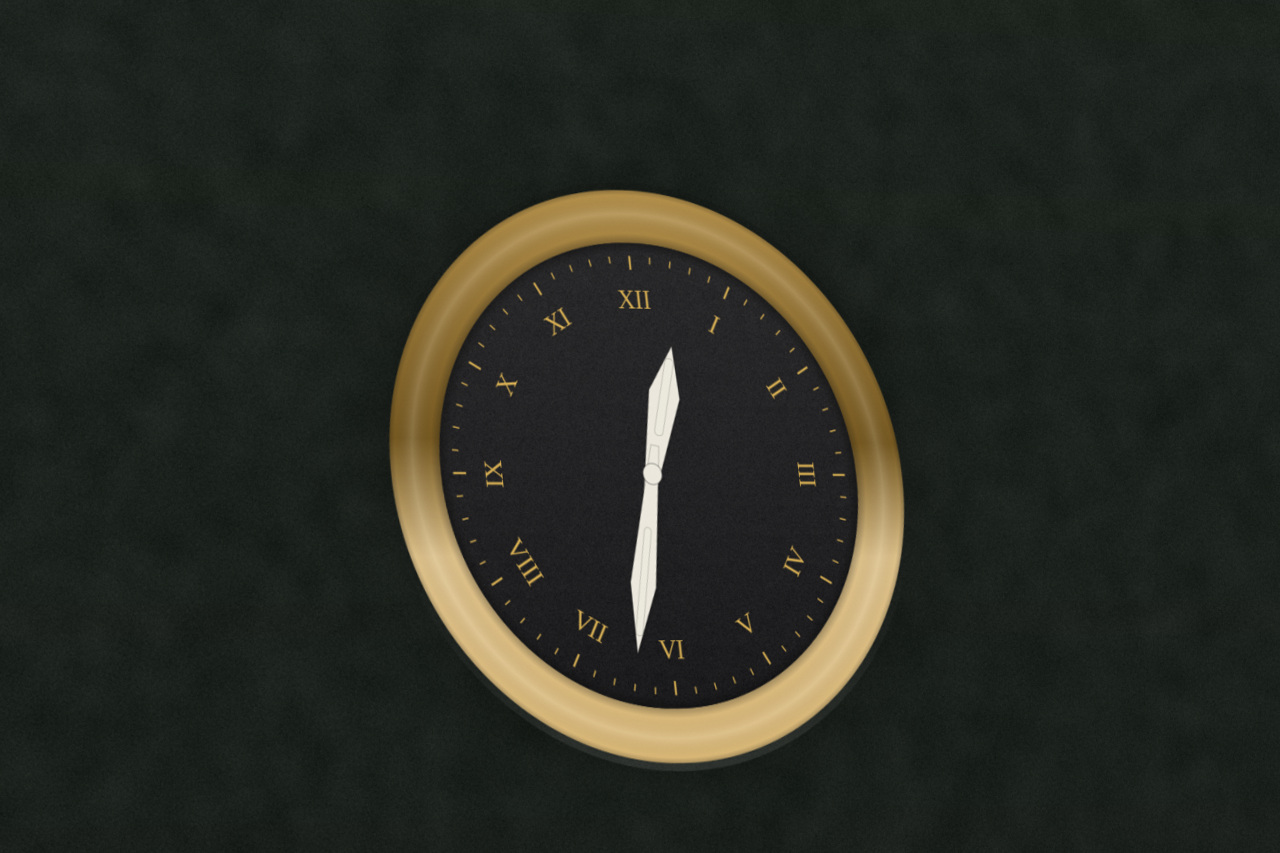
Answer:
12:32
